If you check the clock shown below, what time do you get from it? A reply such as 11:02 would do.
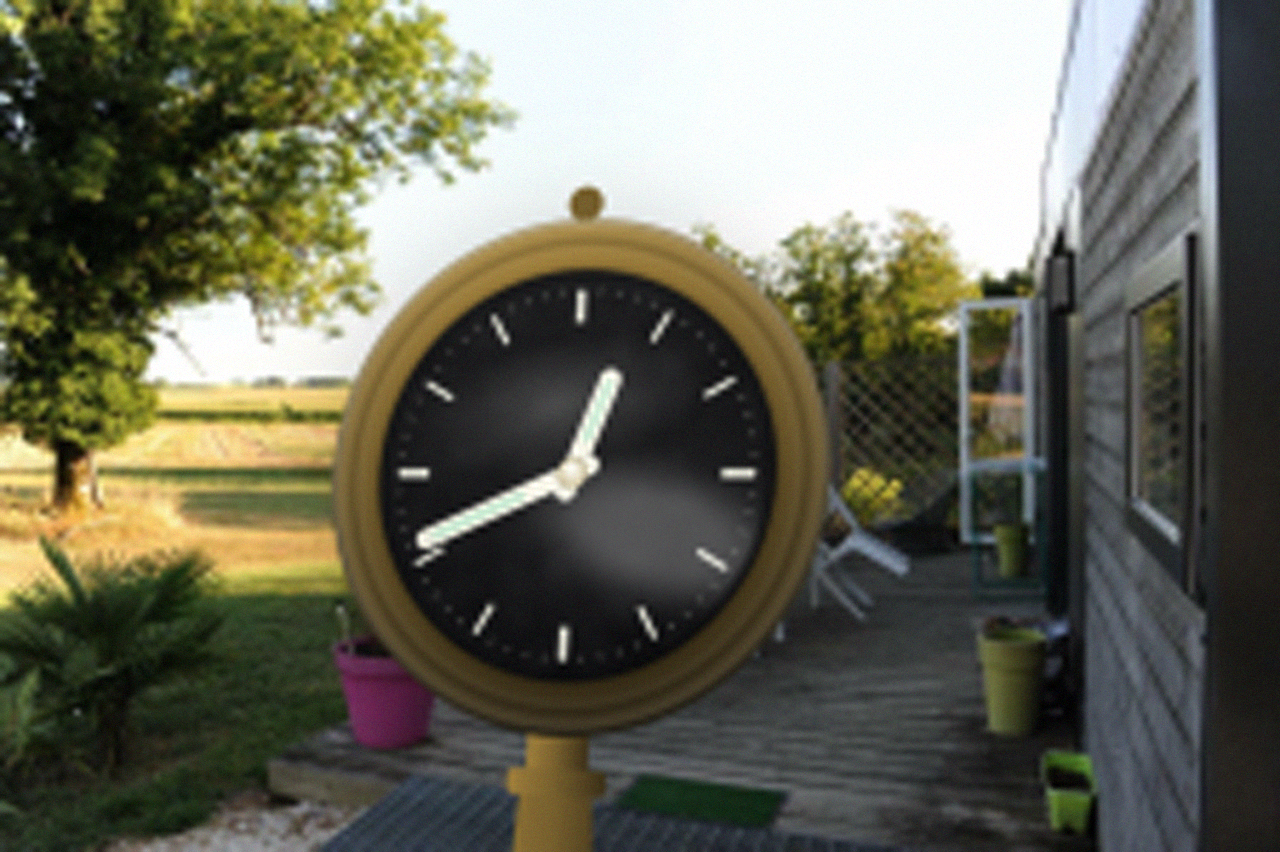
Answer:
12:41
